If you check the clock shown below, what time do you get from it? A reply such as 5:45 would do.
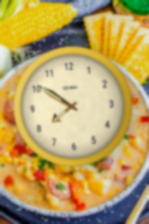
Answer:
7:51
